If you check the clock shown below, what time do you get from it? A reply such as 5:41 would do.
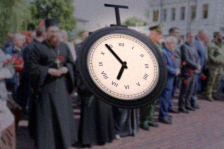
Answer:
6:54
